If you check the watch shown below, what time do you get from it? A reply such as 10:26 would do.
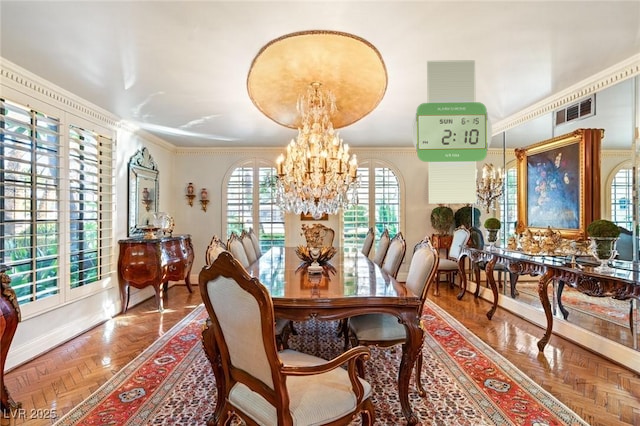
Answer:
2:10
